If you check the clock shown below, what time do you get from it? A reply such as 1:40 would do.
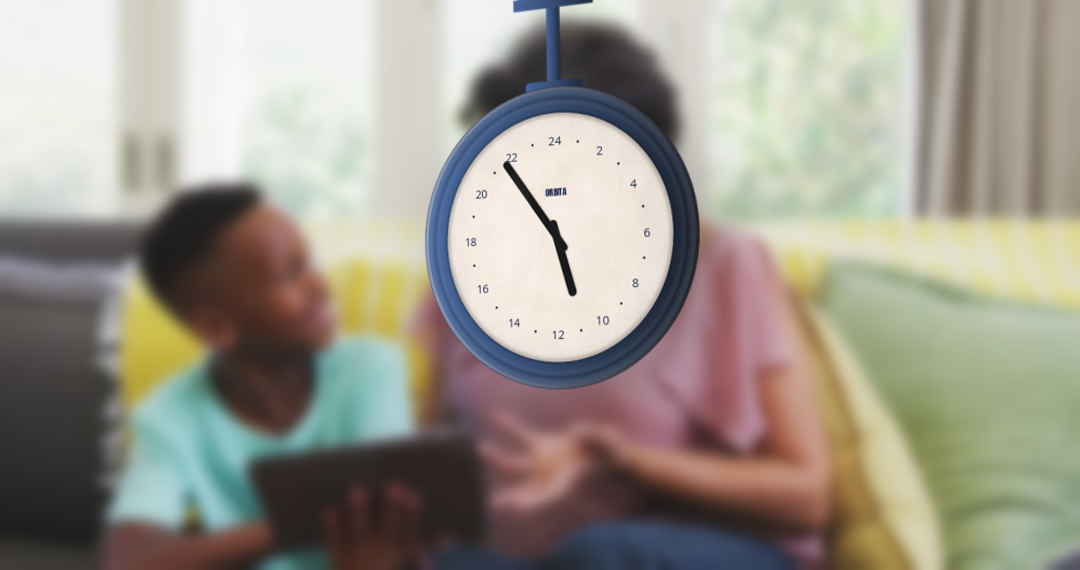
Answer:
10:54
